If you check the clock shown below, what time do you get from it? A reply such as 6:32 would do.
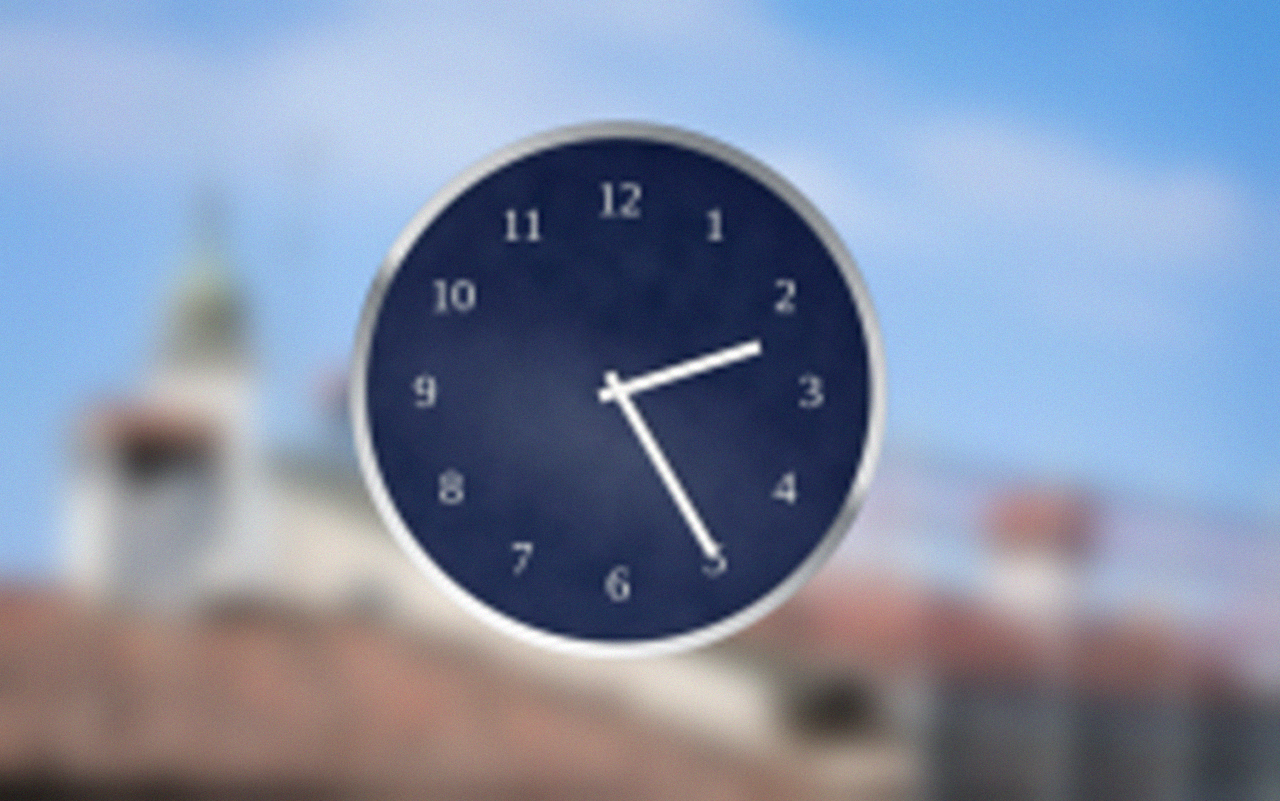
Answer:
2:25
